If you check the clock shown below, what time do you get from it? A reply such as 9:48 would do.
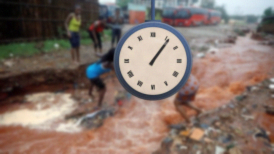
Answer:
1:06
